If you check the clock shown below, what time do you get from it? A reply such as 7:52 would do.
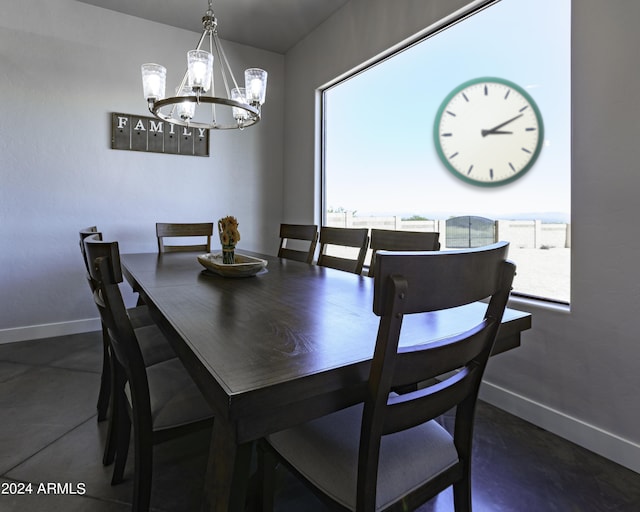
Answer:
3:11
